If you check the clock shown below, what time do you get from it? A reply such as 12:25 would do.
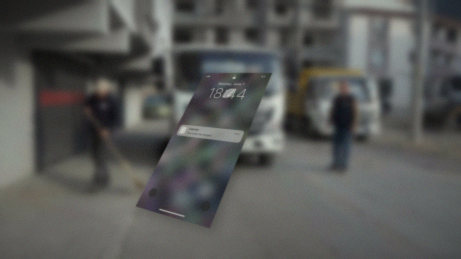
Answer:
18:44
